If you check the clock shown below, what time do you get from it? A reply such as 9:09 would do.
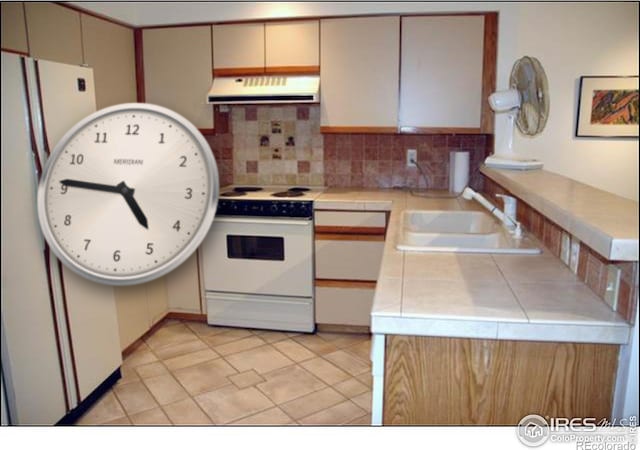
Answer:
4:46
